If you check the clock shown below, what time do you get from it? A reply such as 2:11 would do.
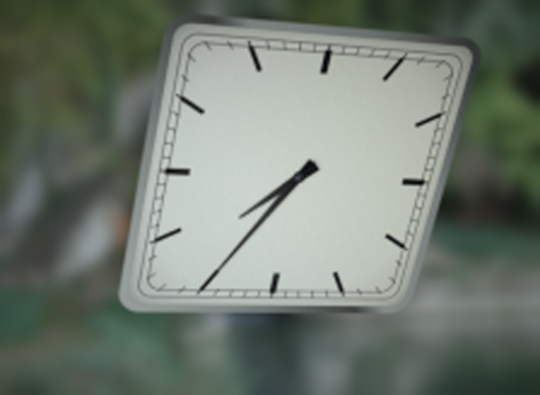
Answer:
7:35
